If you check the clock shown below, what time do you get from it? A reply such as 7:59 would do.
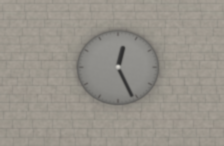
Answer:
12:26
